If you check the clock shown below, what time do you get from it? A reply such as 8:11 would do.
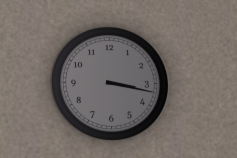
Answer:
3:17
